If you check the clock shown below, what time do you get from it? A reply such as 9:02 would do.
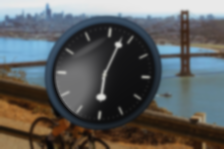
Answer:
6:03
